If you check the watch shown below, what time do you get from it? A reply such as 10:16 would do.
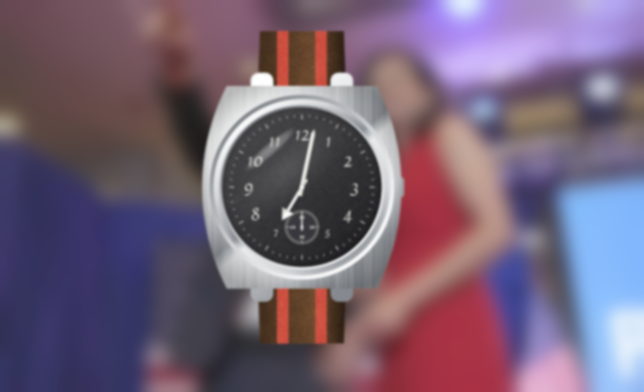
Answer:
7:02
